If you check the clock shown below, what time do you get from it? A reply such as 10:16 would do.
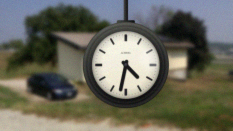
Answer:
4:32
